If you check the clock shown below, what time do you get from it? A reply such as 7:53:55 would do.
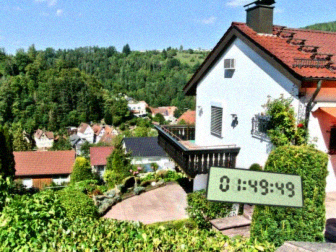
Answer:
1:49:49
